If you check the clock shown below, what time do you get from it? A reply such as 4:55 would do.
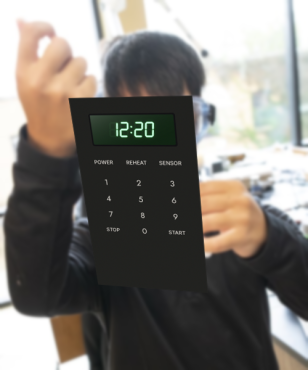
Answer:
12:20
